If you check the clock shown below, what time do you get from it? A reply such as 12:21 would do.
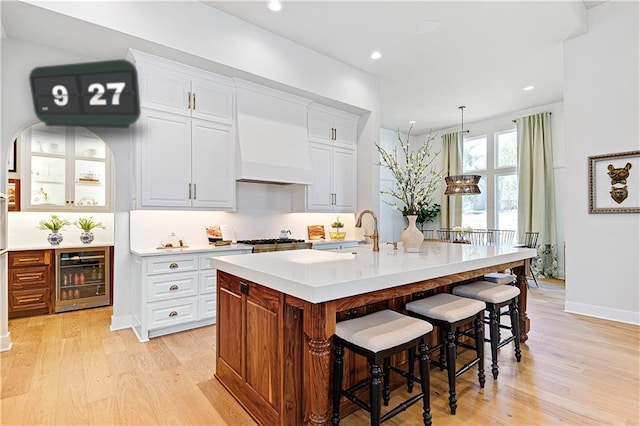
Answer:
9:27
